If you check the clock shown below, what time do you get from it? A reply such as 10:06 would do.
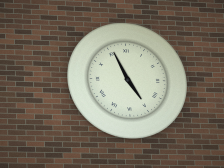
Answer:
4:56
